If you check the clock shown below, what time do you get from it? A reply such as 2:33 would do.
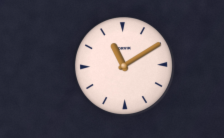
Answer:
11:10
